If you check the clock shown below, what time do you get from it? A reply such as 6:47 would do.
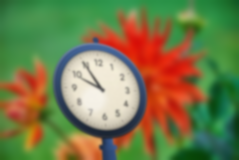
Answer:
9:55
